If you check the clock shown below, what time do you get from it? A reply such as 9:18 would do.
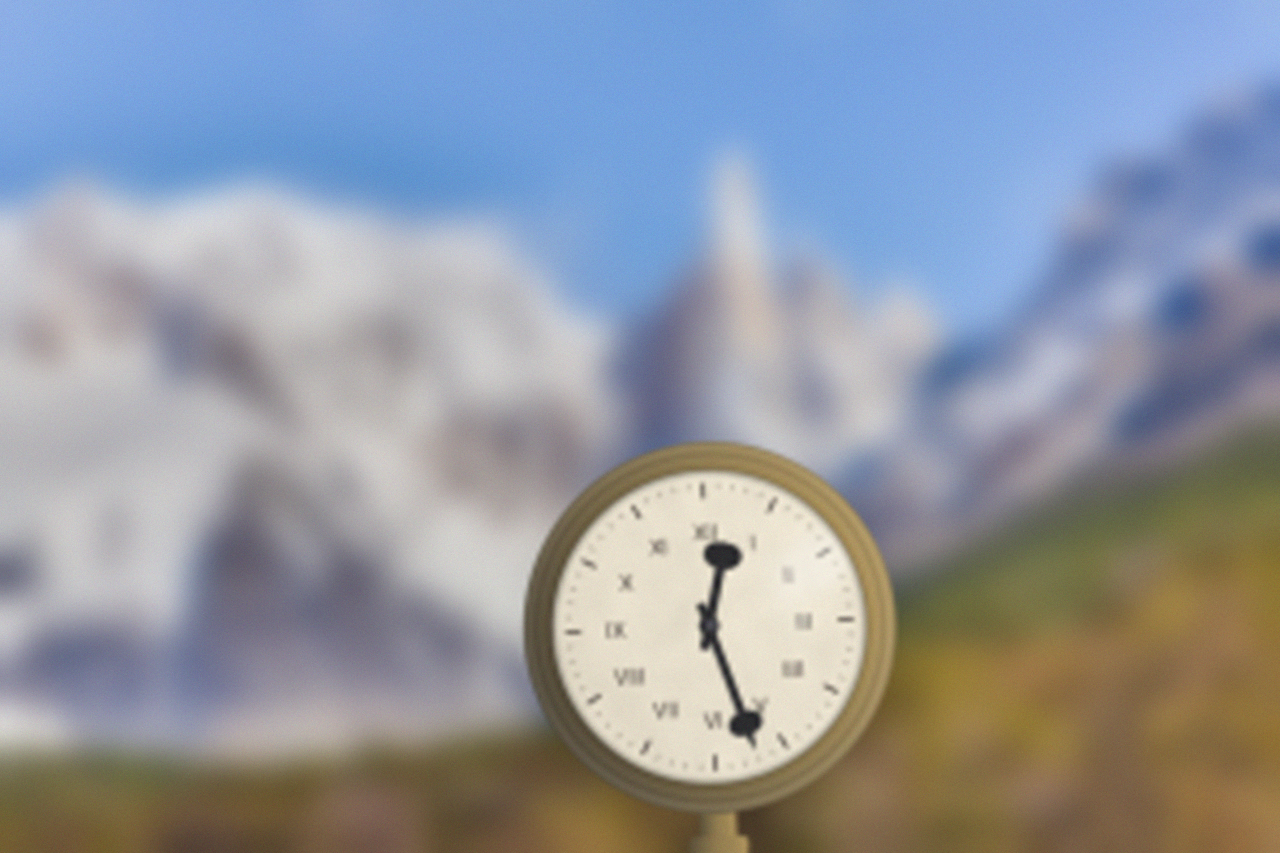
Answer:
12:27
